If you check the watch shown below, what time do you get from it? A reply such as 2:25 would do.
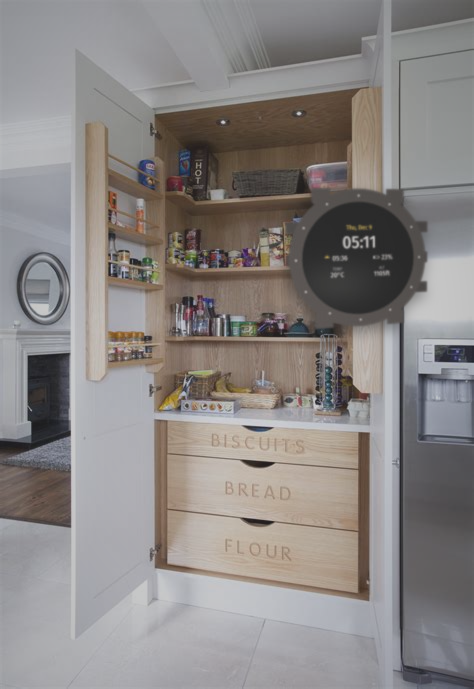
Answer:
5:11
